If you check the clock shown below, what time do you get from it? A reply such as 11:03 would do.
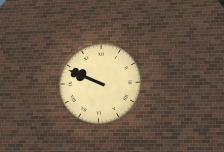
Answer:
9:49
